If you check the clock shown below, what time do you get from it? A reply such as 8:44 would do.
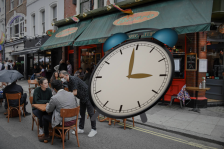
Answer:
2:59
